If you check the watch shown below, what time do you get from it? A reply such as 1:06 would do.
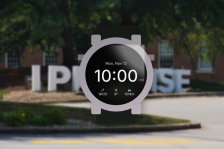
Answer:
10:00
